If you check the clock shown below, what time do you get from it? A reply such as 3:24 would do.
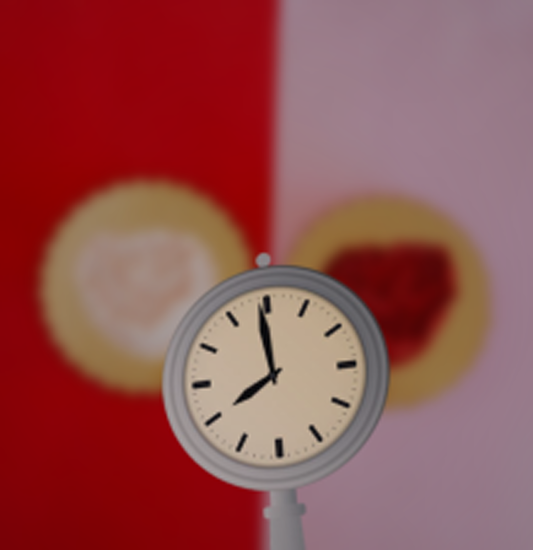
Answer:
7:59
